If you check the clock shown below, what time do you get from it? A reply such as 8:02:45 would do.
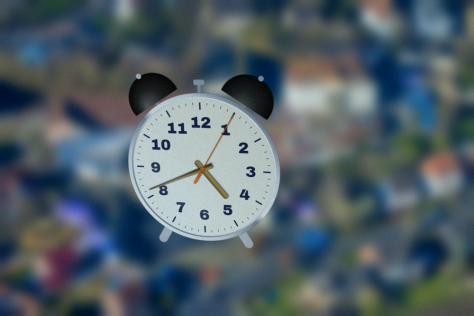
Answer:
4:41:05
